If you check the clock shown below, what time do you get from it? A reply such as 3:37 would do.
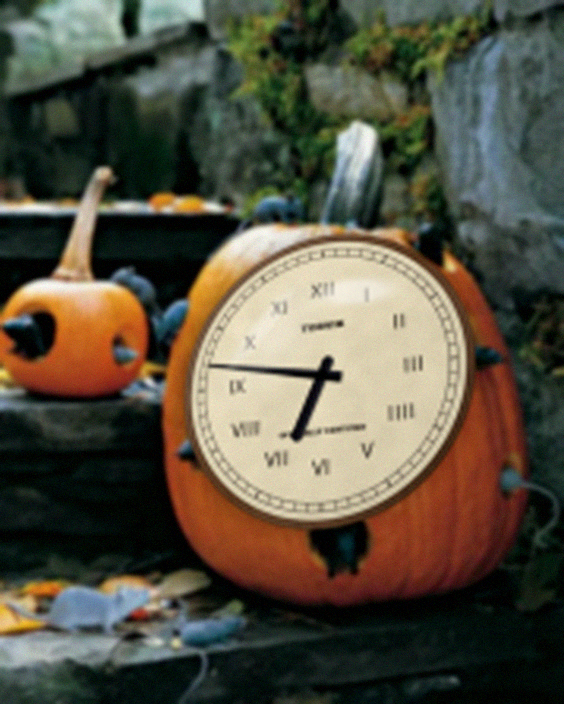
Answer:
6:47
